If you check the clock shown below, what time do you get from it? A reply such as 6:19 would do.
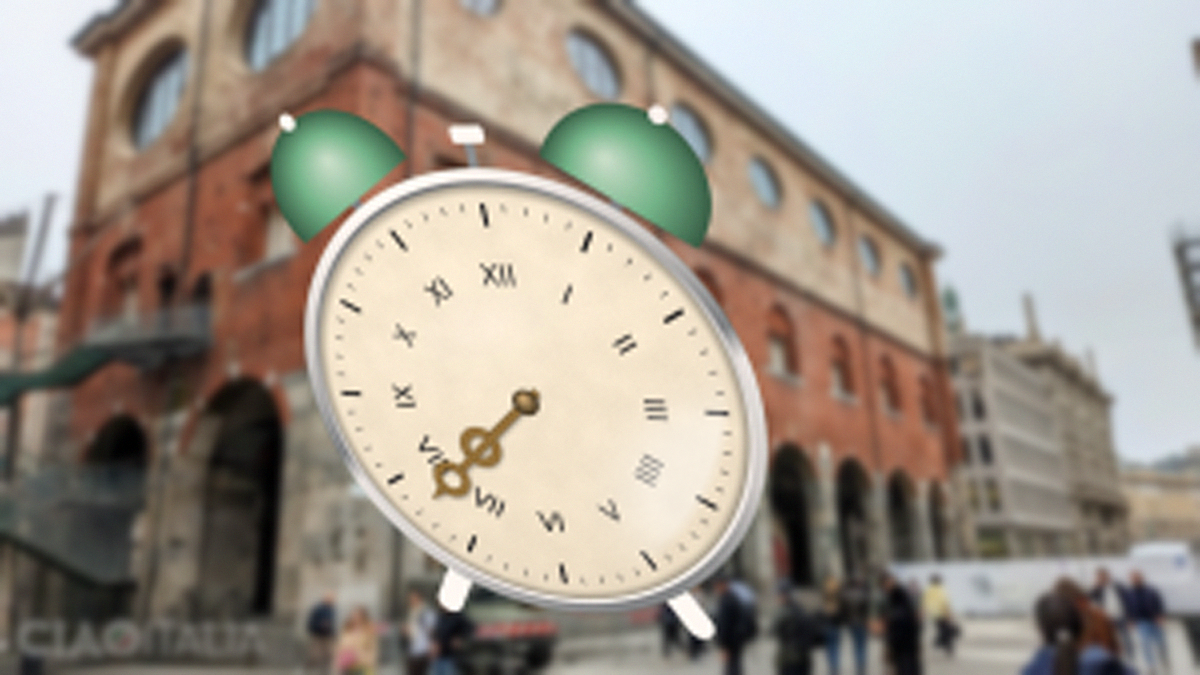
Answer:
7:38
